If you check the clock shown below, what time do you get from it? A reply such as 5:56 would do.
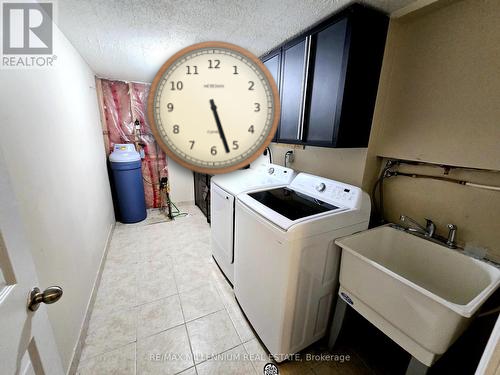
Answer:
5:27
